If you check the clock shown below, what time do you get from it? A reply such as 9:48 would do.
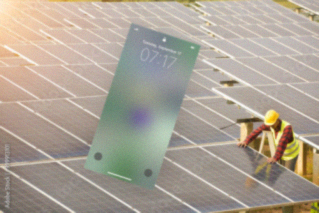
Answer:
7:17
